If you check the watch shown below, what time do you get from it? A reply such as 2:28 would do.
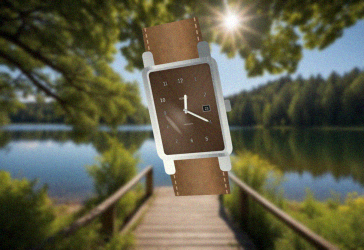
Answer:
12:20
